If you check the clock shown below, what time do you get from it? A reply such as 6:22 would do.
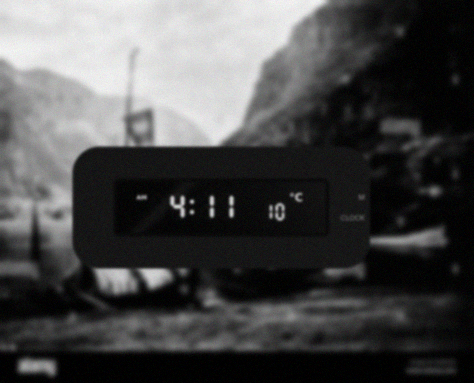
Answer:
4:11
